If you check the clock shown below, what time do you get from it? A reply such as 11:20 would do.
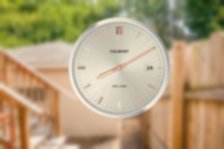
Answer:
8:10
